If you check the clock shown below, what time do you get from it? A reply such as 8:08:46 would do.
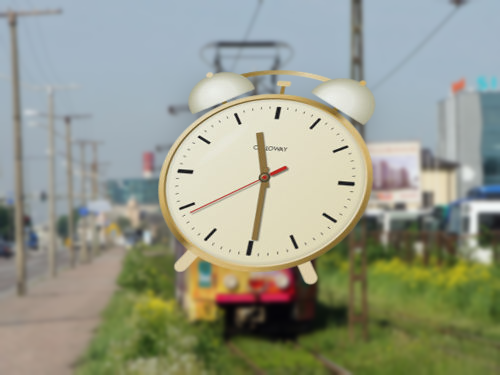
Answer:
11:29:39
